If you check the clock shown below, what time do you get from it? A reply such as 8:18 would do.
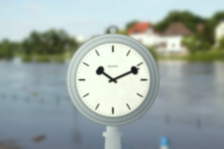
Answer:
10:11
